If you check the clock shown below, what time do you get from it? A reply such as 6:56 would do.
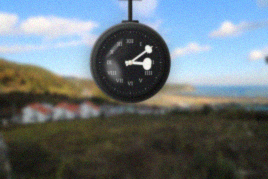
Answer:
3:09
